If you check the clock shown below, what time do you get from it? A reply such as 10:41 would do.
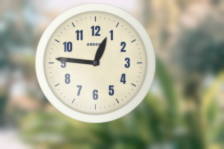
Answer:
12:46
